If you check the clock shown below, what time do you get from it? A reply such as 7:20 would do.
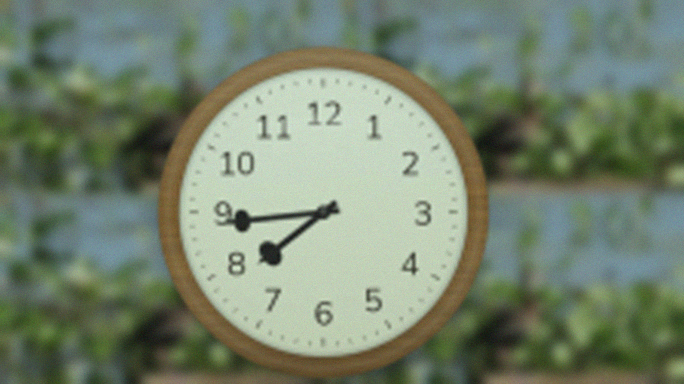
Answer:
7:44
